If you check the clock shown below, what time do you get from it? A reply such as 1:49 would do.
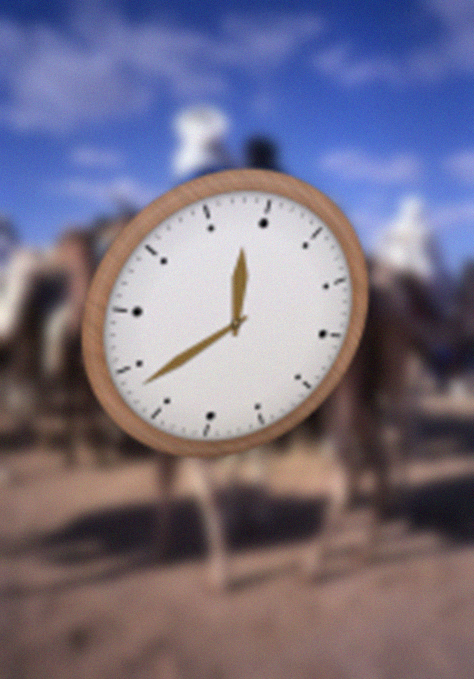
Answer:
11:38
